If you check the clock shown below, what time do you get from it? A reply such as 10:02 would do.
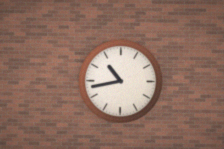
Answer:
10:43
